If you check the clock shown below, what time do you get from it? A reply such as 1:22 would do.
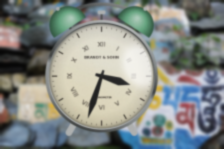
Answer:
3:33
